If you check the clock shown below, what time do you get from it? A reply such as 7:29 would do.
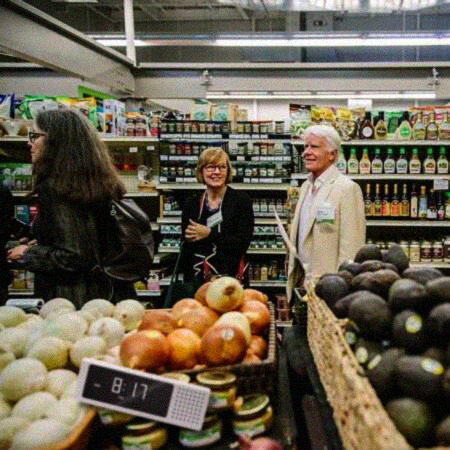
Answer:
8:17
